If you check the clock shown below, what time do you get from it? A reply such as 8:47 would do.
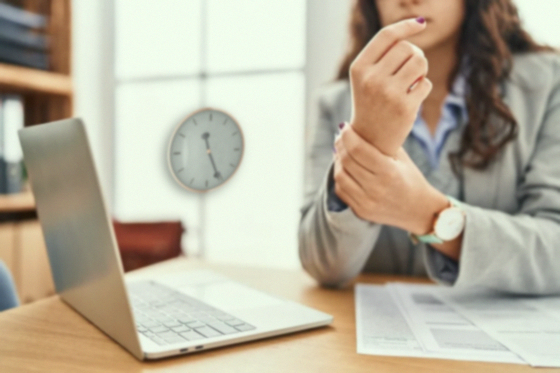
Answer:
11:26
